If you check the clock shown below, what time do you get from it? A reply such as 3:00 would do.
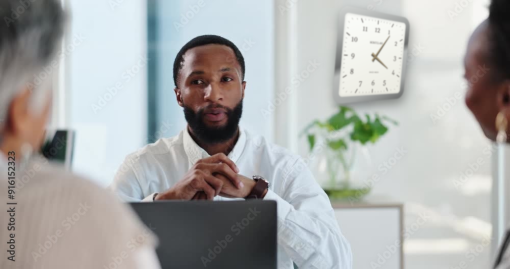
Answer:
4:06
